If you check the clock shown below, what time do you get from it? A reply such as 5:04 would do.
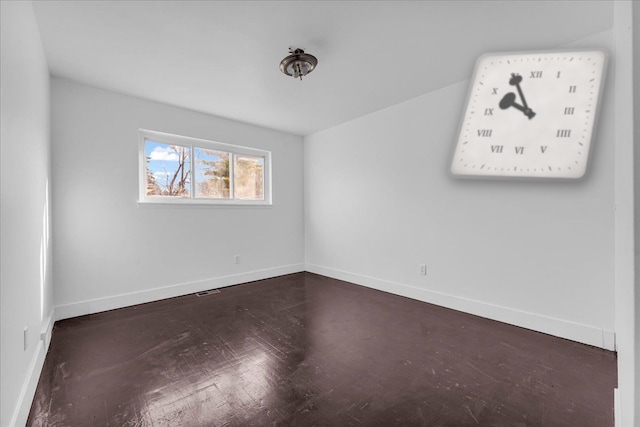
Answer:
9:55
